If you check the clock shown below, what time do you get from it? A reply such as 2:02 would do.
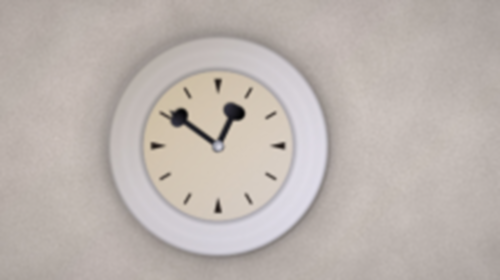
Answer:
12:51
